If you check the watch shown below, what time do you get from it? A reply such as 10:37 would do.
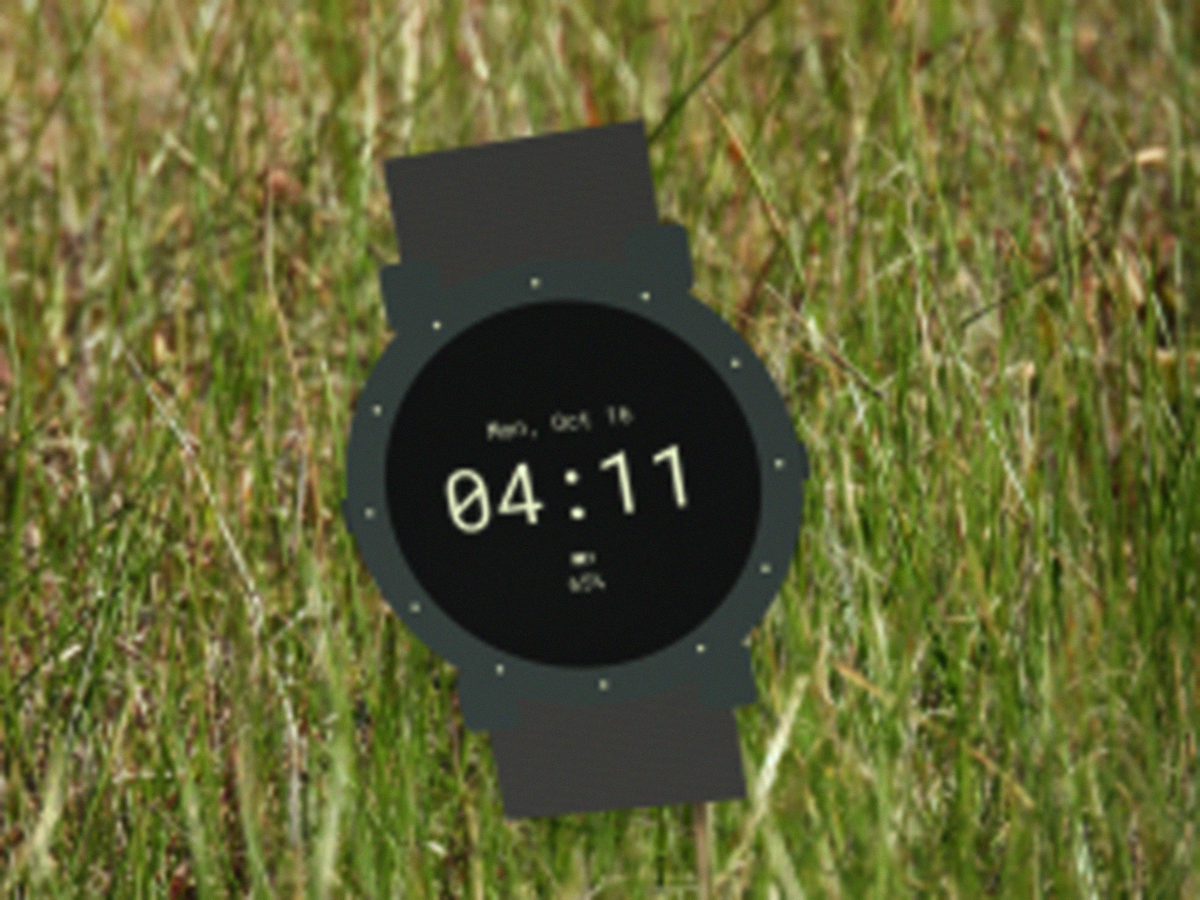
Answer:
4:11
